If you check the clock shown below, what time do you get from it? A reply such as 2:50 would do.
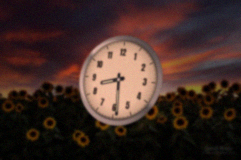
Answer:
8:29
